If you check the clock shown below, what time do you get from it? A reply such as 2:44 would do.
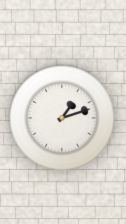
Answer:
1:12
